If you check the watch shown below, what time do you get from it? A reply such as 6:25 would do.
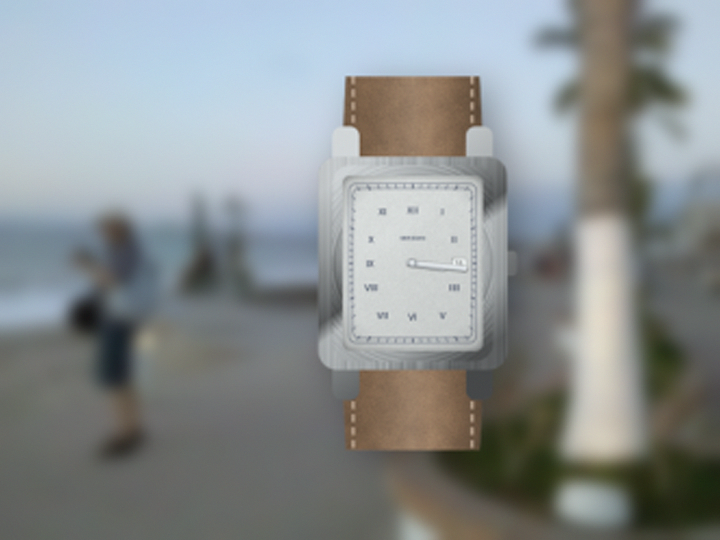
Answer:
3:16
